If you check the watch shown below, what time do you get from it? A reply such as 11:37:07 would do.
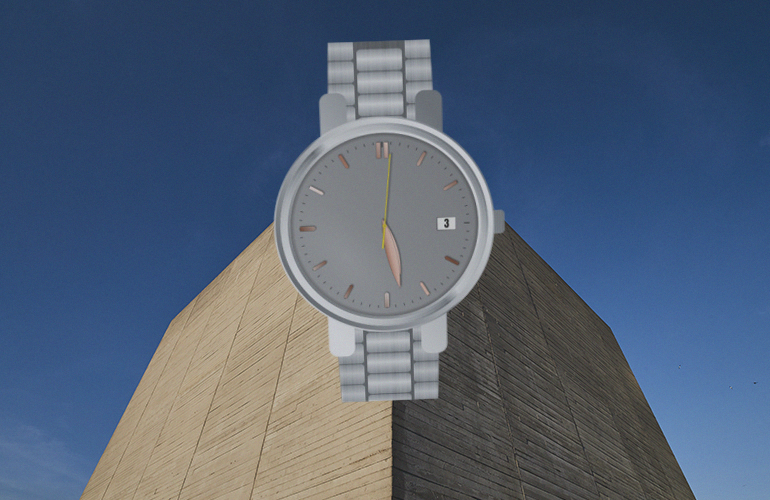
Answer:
5:28:01
